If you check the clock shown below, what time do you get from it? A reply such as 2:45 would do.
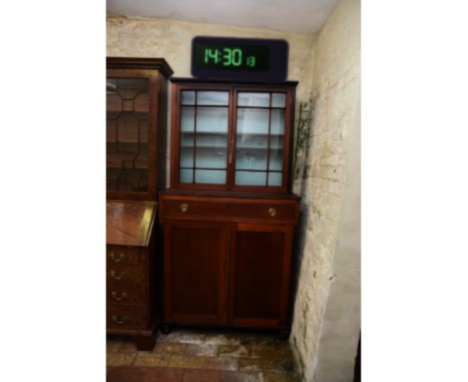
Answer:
14:30
